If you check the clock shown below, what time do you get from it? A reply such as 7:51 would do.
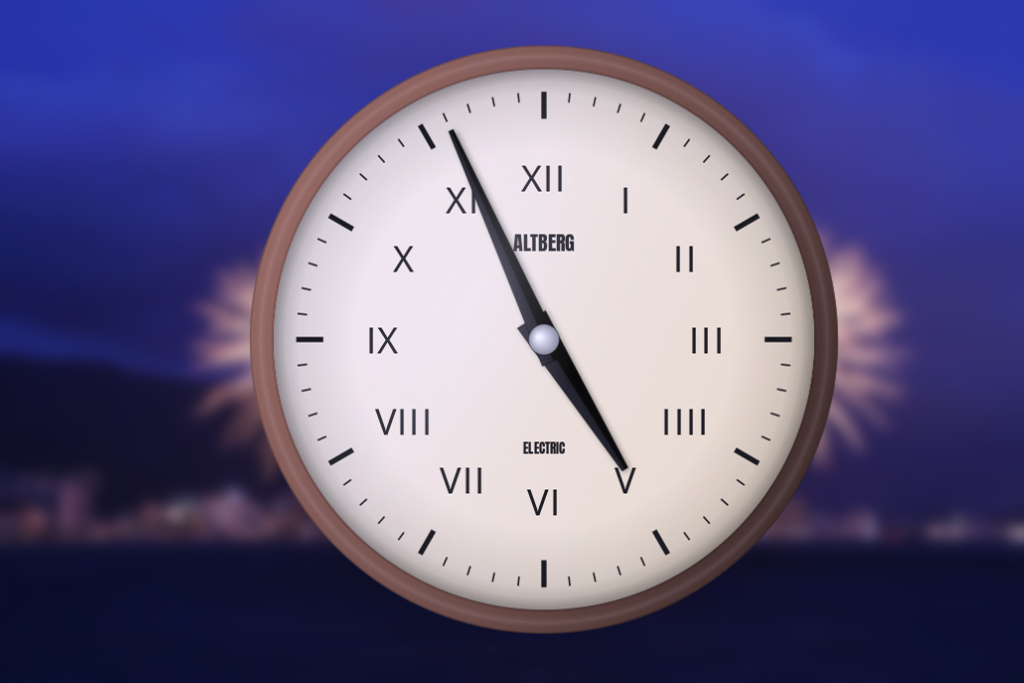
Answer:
4:56
